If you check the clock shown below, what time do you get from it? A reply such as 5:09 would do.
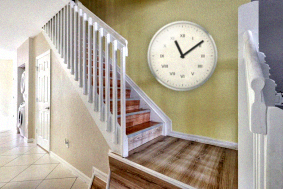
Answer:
11:09
